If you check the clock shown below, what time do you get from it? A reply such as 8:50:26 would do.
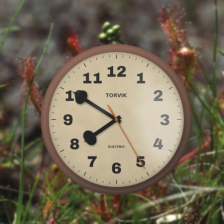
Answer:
7:50:25
